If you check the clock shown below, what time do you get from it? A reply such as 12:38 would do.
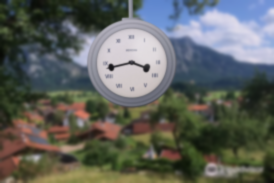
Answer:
3:43
